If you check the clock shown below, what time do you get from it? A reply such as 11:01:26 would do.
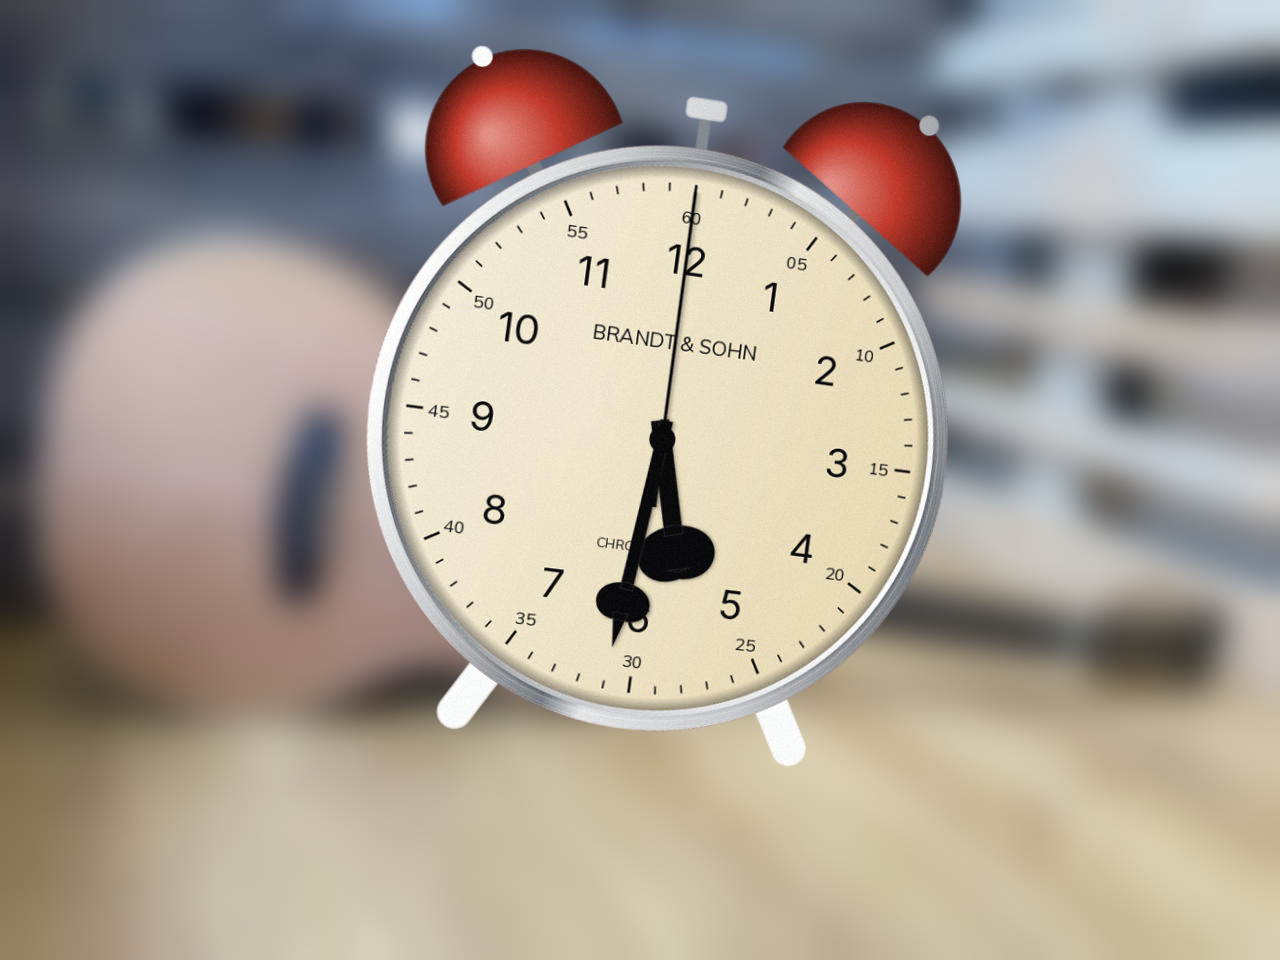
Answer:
5:31:00
